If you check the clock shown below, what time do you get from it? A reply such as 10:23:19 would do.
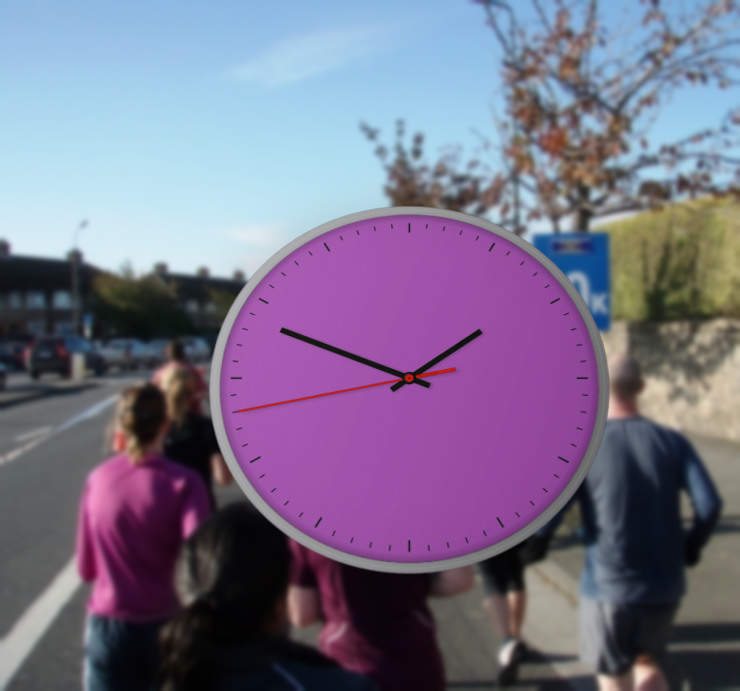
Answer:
1:48:43
